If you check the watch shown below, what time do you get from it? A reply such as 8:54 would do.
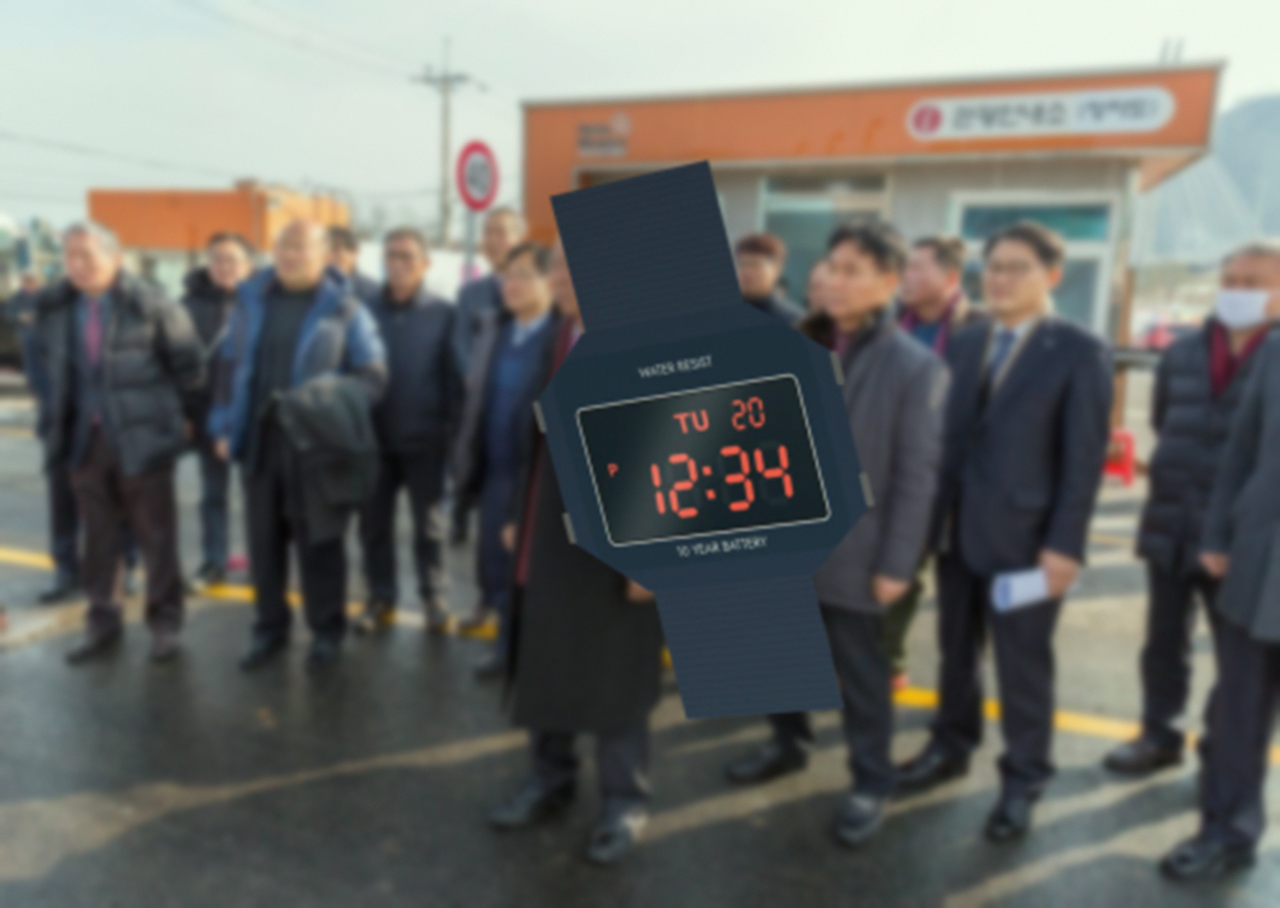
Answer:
12:34
